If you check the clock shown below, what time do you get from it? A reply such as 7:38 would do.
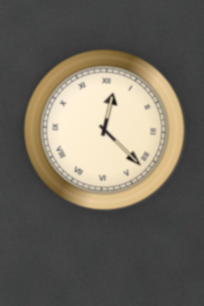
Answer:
12:22
